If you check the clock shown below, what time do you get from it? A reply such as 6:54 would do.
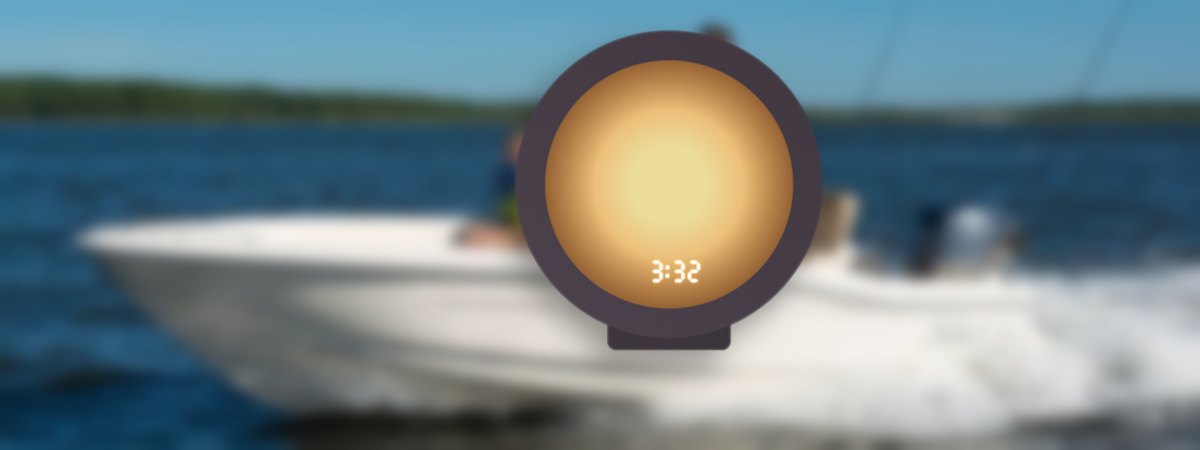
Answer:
3:32
